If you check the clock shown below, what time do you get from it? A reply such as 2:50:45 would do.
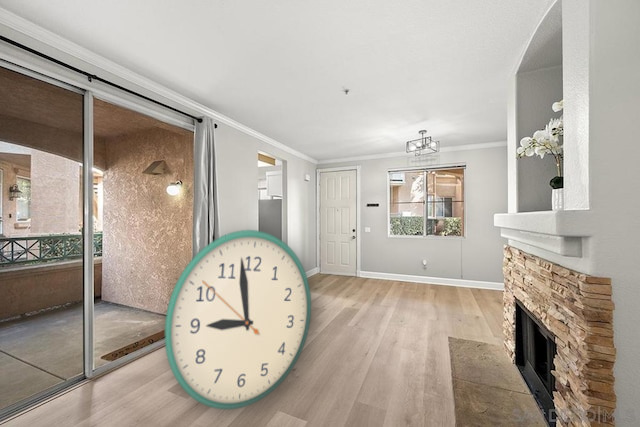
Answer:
8:57:51
